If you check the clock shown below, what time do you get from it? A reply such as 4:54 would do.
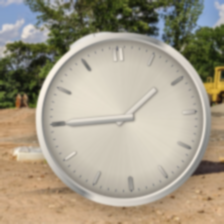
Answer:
1:45
